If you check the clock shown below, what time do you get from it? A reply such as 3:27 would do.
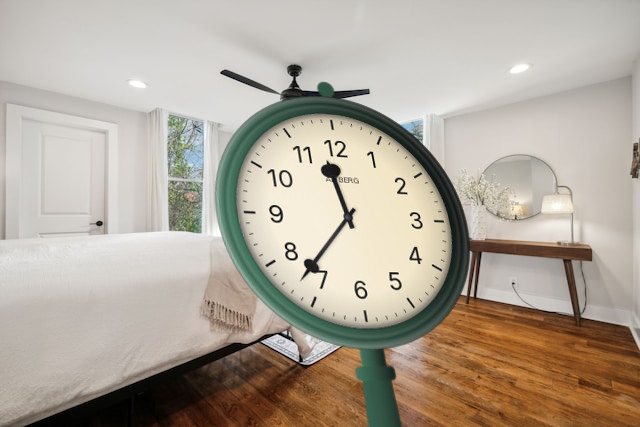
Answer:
11:37
